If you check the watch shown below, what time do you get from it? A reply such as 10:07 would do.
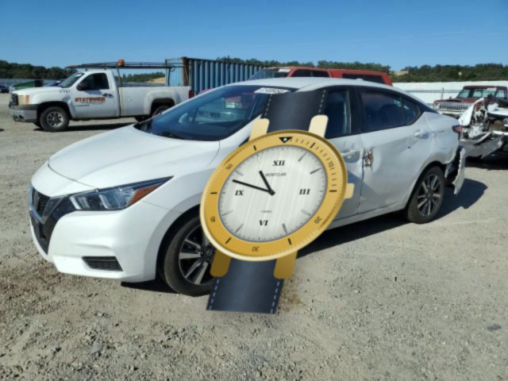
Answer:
10:48
